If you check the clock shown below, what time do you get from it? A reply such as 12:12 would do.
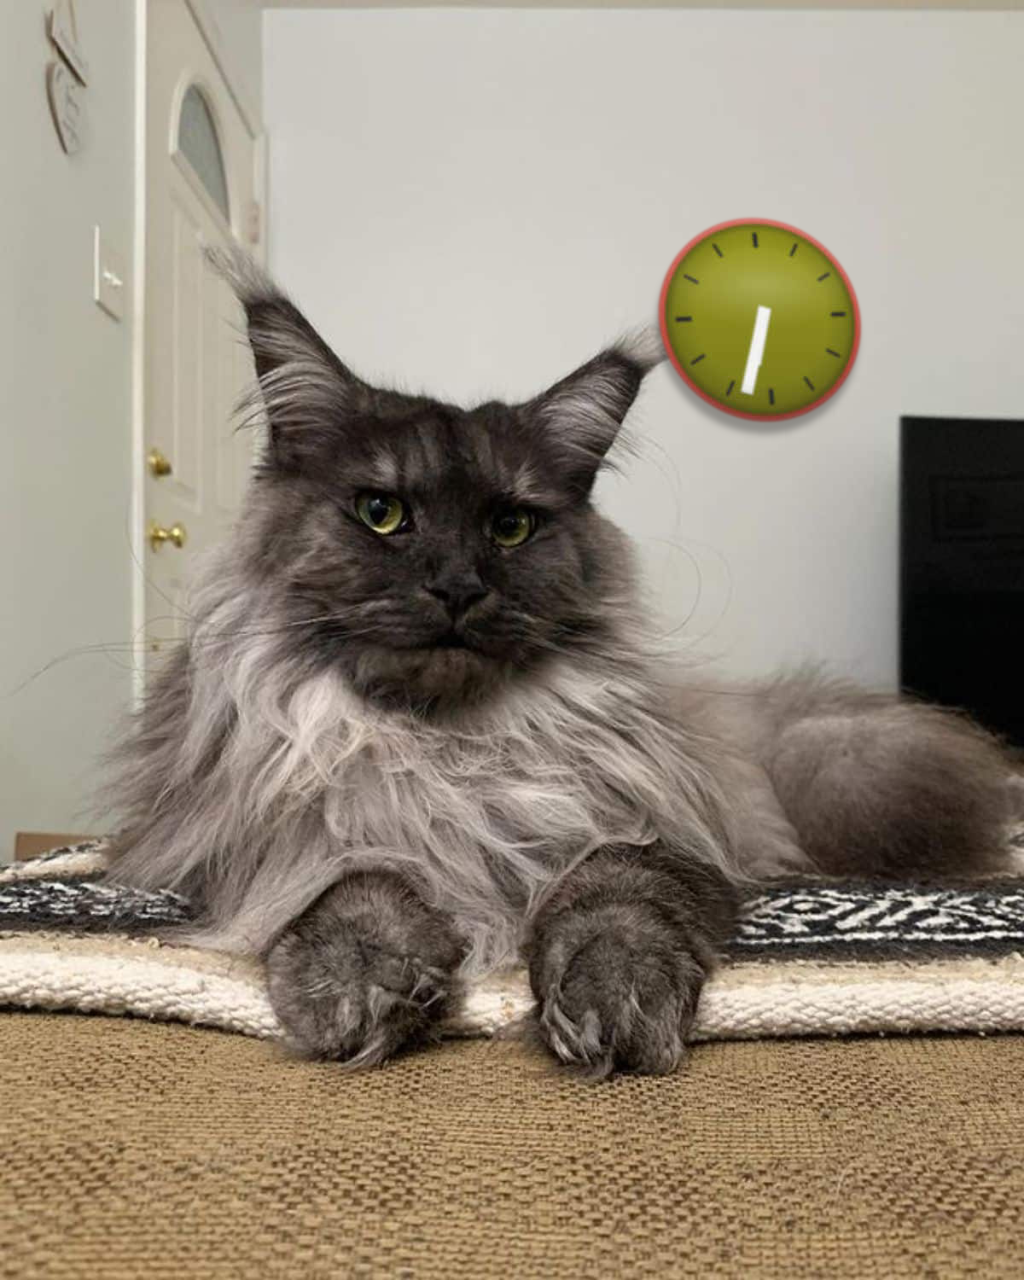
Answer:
6:33
